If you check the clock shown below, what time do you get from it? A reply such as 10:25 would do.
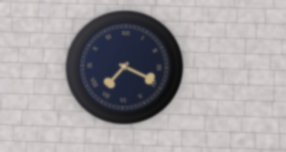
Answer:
7:19
